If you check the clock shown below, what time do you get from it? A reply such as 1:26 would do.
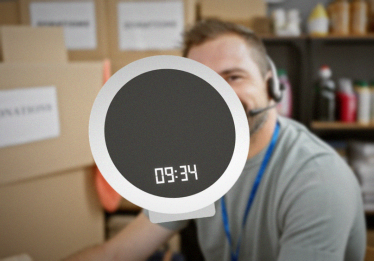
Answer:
9:34
